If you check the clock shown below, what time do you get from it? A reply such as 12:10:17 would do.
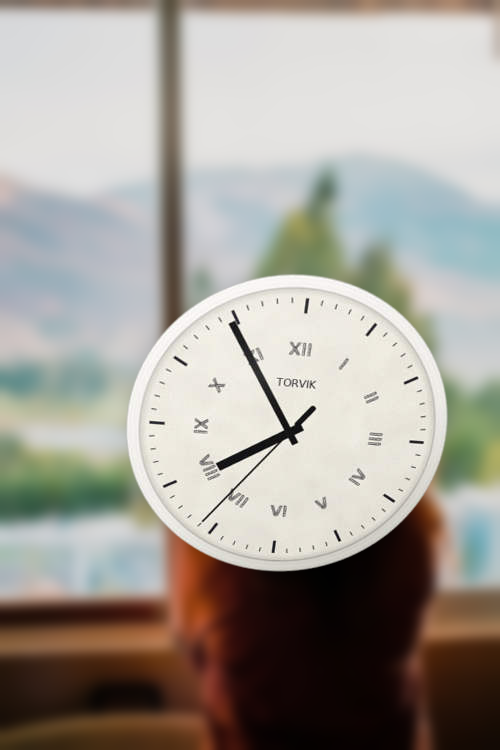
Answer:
7:54:36
